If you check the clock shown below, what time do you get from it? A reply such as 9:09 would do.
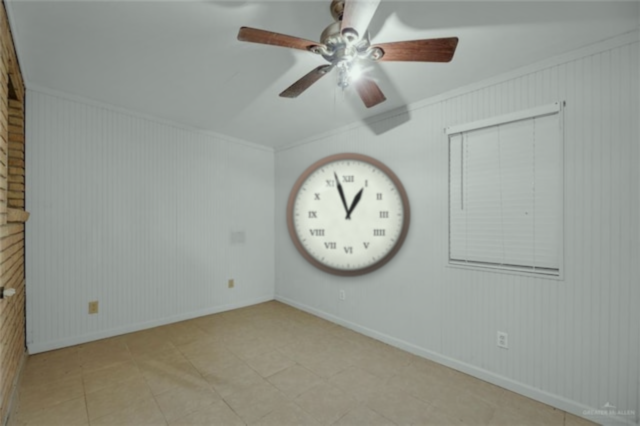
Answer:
12:57
